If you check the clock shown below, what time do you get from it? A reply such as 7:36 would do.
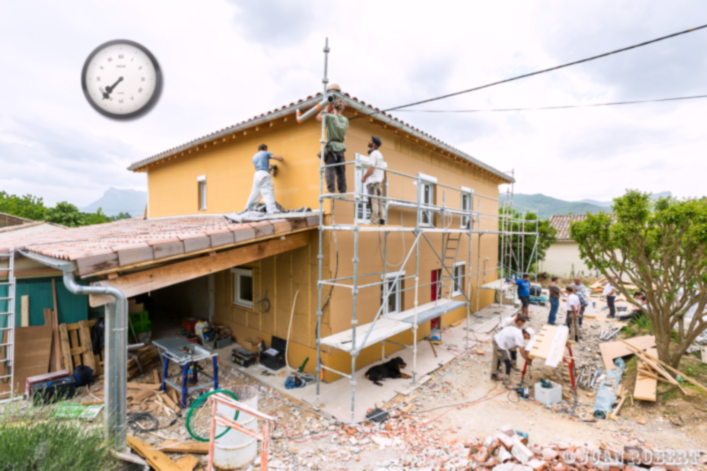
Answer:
7:37
